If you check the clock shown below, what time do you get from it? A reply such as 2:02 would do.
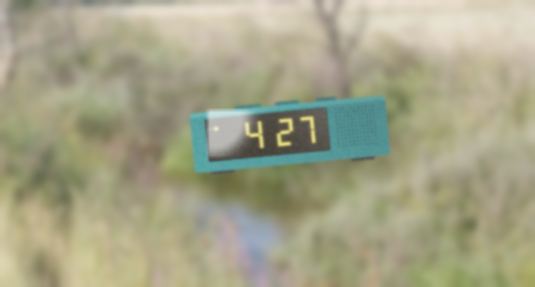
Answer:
4:27
